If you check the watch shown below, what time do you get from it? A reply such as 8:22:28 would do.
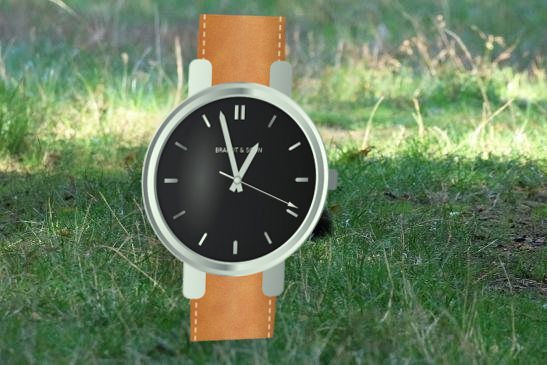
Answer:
12:57:19
